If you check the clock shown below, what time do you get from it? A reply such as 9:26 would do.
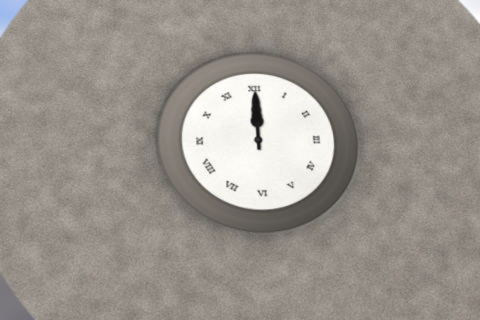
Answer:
12:00
